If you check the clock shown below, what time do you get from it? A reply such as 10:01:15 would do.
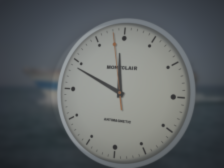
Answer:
11:48:58
